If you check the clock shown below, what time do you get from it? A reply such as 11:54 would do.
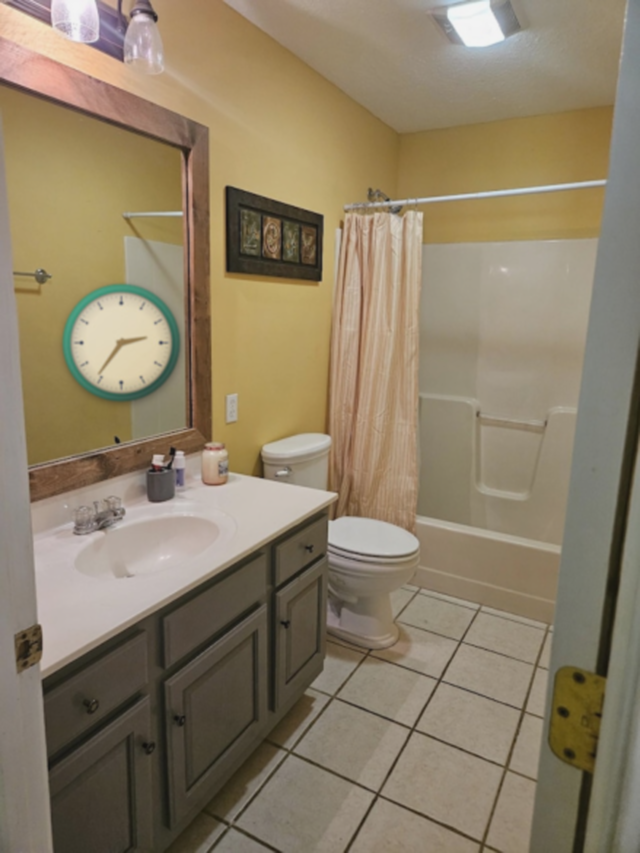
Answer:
2:36
